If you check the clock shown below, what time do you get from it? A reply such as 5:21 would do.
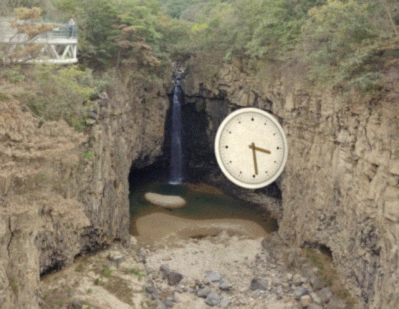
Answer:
3:29
